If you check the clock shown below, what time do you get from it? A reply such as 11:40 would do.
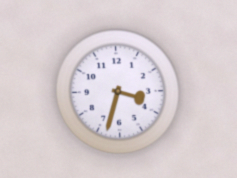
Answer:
3:33
